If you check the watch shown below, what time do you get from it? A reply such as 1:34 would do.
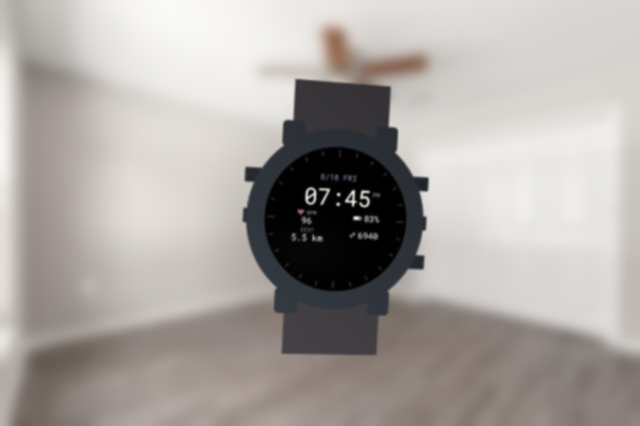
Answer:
7:45
